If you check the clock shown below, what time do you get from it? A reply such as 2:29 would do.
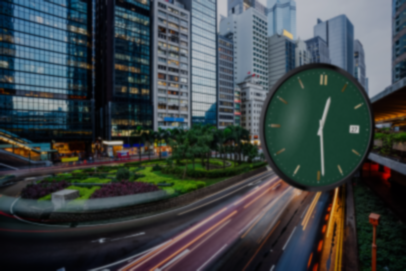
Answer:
12:29
